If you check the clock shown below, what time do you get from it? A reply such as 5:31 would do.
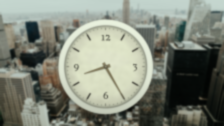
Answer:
8:25
